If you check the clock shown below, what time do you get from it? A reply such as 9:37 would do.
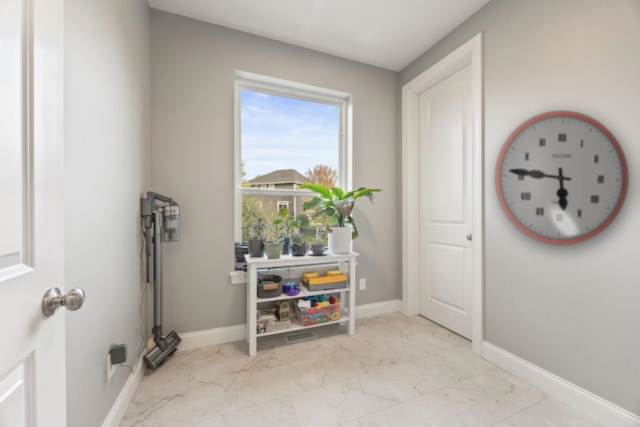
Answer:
5:46
